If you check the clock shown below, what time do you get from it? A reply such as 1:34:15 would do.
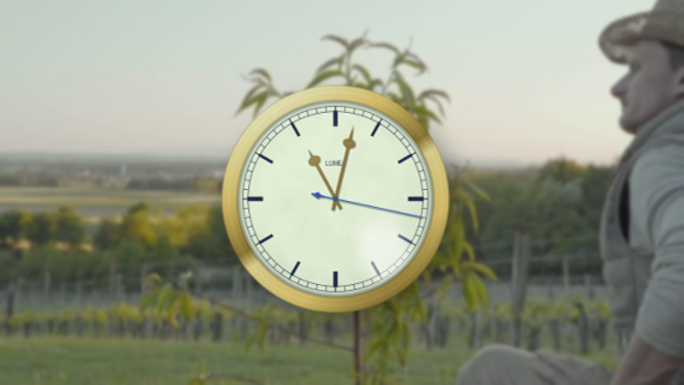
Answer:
11:02:17
